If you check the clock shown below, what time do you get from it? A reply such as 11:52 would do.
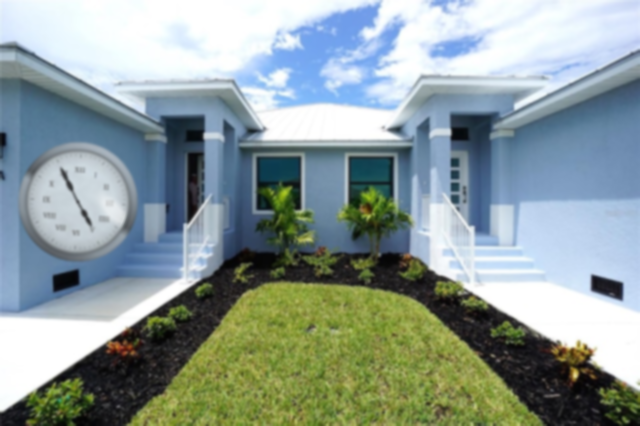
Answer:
4:55
